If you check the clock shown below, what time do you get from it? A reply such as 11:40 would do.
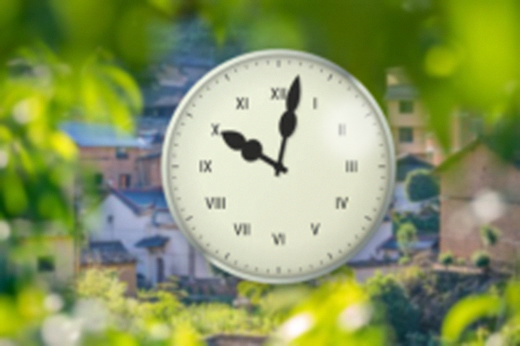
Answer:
10:02
